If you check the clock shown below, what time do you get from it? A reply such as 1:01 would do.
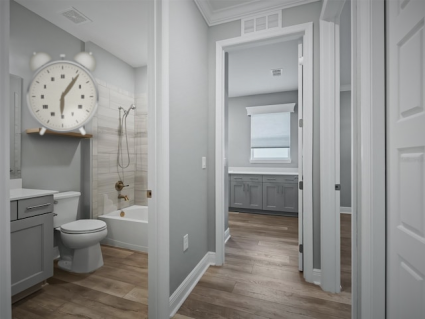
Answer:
6:06
